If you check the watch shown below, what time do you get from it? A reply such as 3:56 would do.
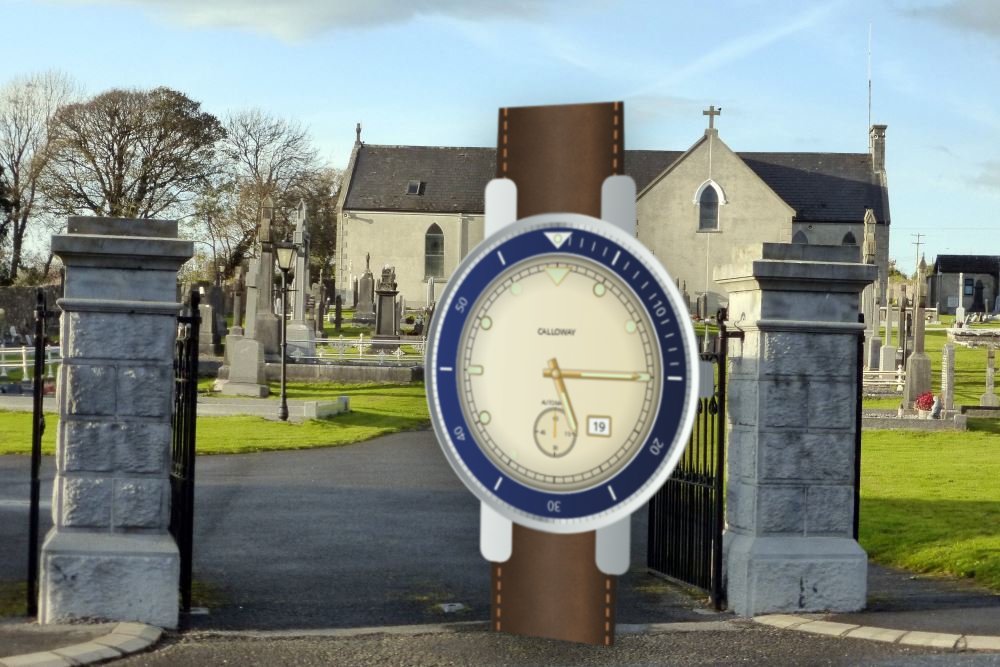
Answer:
5:15
